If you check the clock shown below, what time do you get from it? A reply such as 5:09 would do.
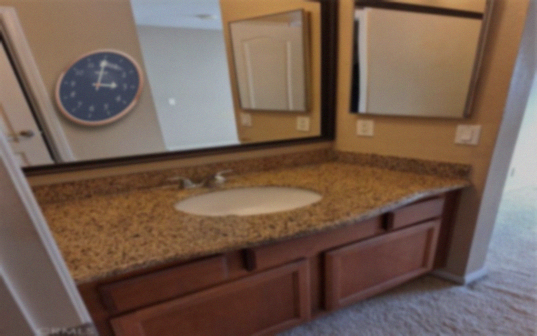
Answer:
3:00
